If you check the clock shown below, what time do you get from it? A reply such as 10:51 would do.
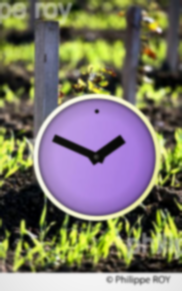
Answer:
1:49
